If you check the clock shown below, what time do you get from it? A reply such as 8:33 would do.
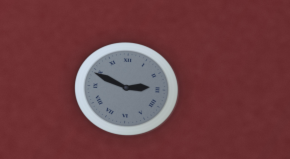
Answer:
2:49
